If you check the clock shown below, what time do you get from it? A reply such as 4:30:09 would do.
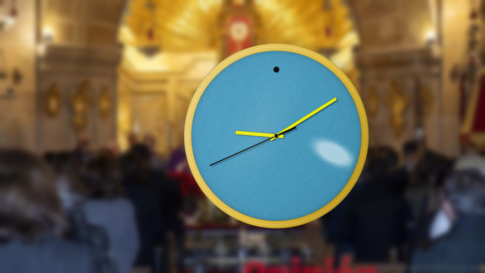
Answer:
9:09:41
